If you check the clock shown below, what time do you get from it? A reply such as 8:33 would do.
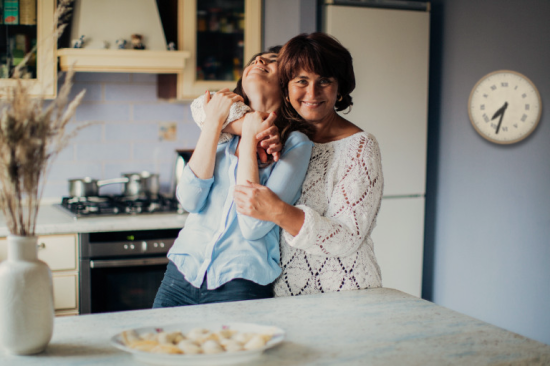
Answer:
7:33
